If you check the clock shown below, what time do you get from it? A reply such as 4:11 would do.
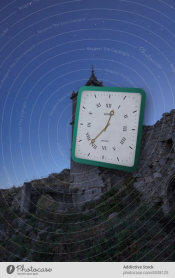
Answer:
12:37
